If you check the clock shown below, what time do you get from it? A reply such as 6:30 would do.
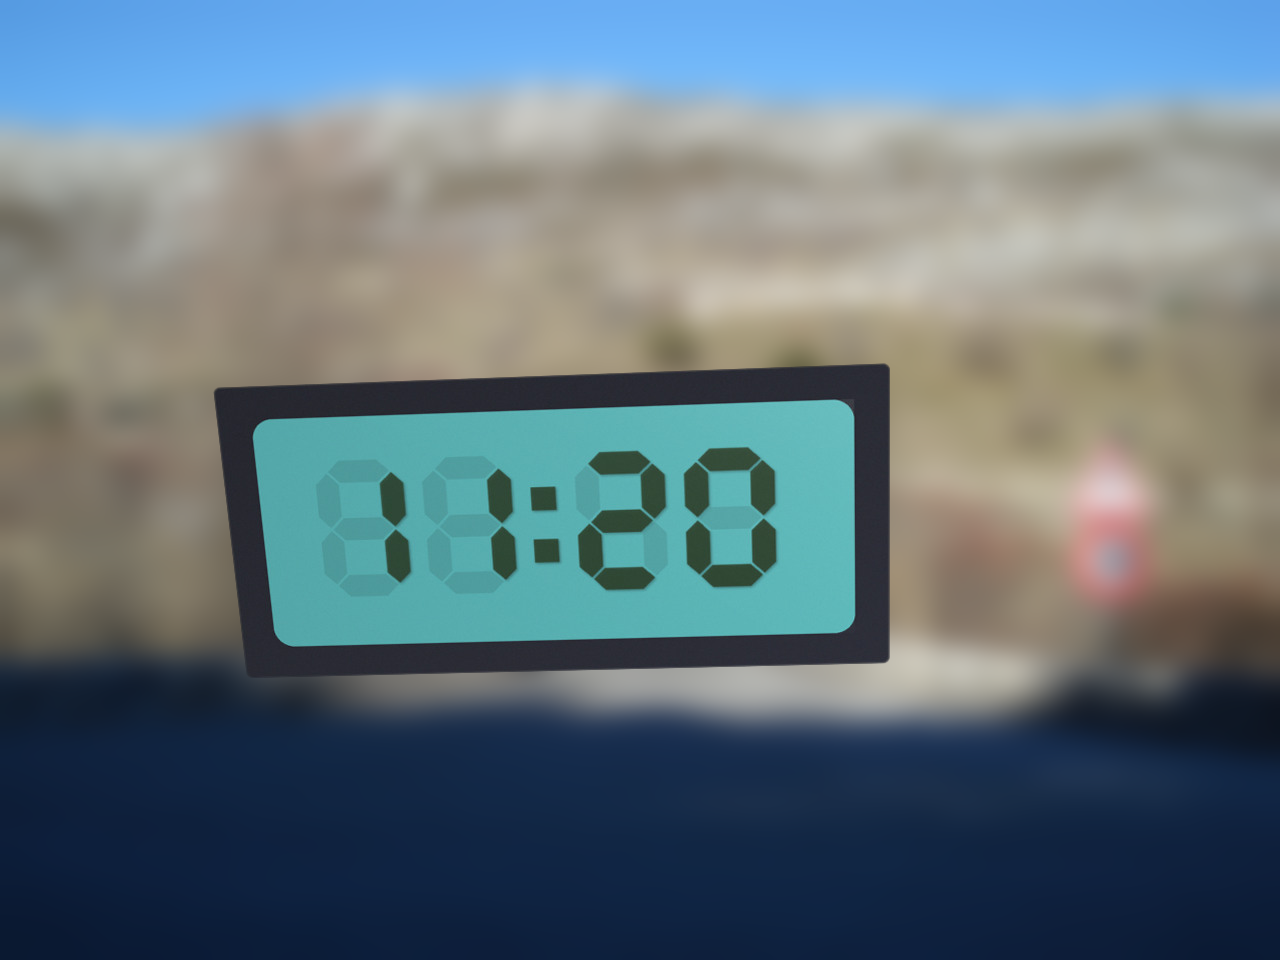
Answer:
11:20
